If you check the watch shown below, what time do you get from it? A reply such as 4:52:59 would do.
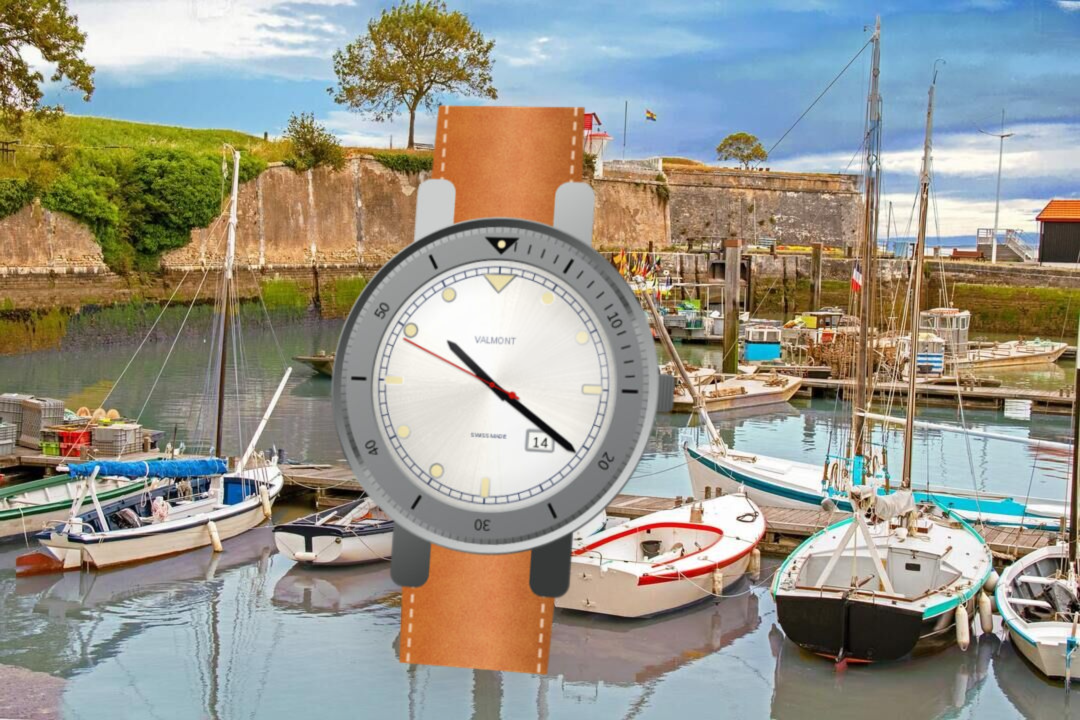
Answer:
10:20:49
